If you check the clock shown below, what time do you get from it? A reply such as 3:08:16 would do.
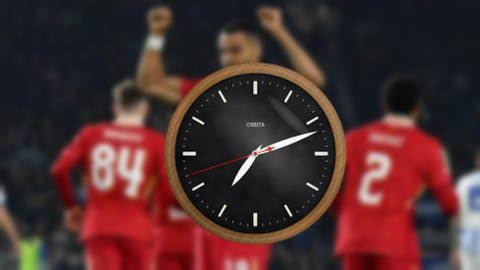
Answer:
7:11:42
